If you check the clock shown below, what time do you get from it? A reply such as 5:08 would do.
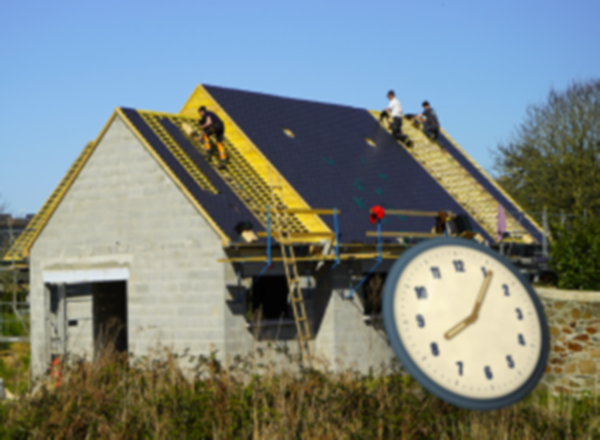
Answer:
8:06
